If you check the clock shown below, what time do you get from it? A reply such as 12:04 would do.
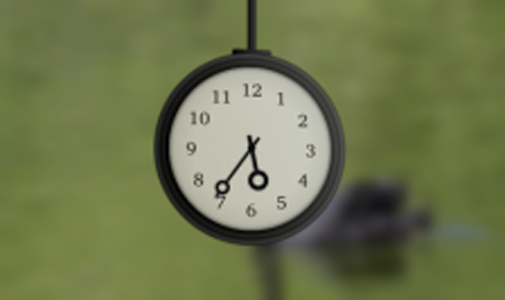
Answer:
5:36
